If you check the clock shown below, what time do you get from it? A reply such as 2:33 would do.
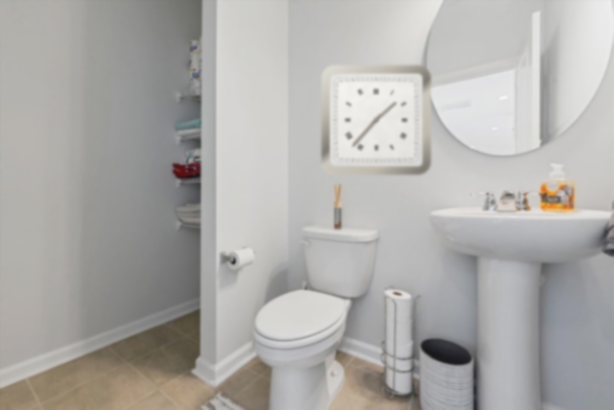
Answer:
1:37
